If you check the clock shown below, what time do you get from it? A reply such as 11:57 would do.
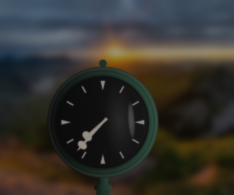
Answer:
7:37
